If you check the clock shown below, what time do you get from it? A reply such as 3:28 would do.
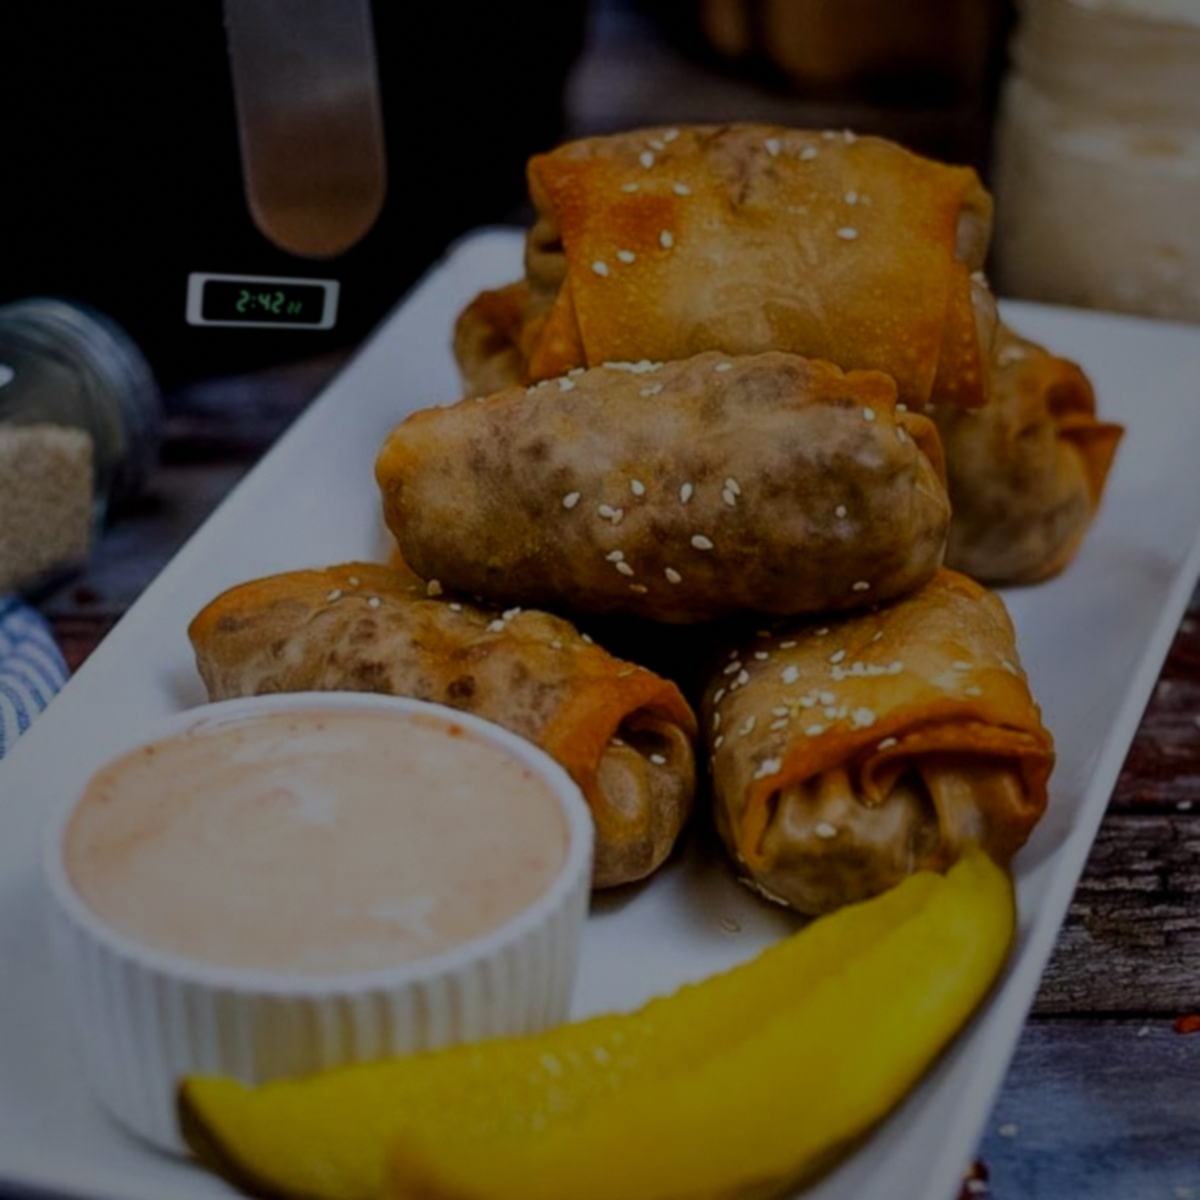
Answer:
2:42
